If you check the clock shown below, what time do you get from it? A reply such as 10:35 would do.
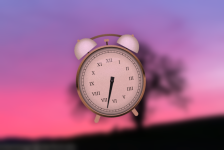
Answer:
6:33
